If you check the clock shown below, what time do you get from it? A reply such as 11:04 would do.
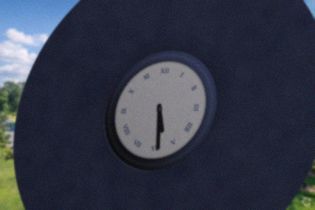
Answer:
5:29
